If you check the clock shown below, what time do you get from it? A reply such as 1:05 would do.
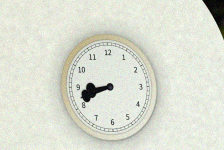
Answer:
8:42
